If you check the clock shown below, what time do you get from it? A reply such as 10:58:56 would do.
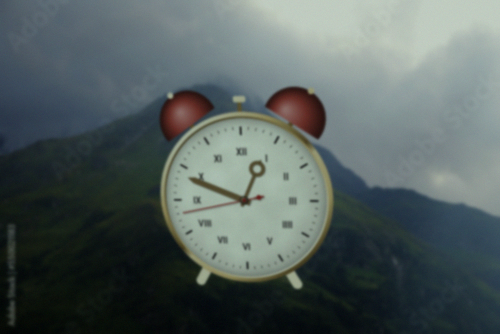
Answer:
12:48:43
